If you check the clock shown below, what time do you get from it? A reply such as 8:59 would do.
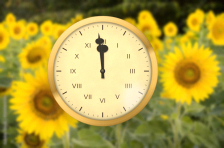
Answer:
11:59
